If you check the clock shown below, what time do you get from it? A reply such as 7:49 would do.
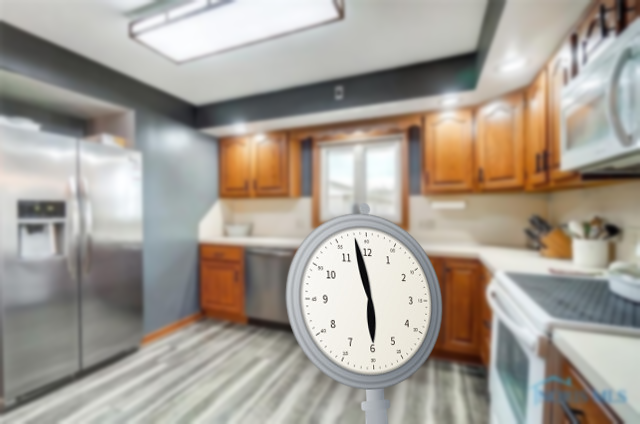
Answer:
5:58
